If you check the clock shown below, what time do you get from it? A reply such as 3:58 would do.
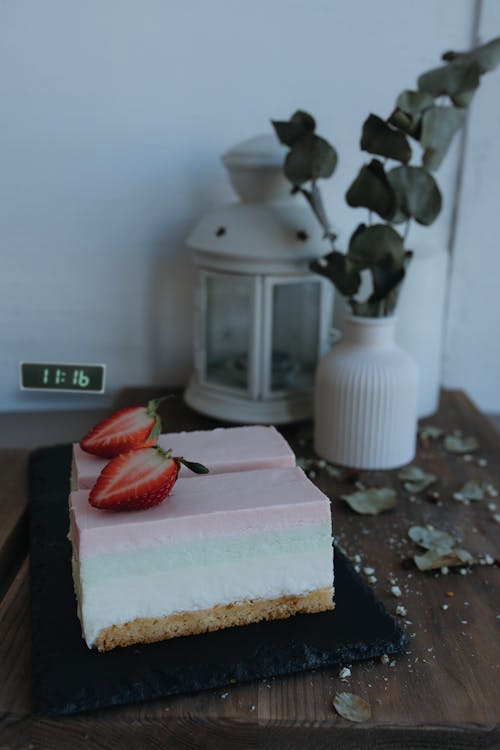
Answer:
11:16
